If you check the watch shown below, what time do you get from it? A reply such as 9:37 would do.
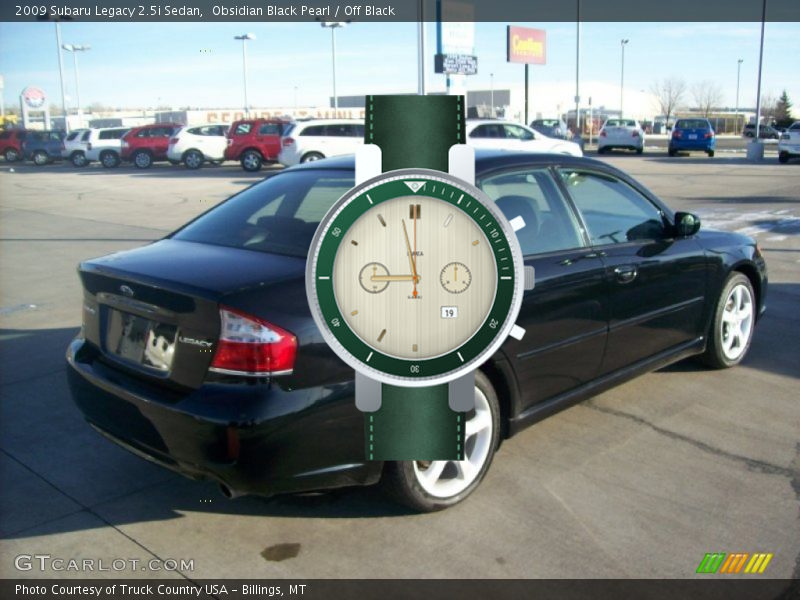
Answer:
8:58
